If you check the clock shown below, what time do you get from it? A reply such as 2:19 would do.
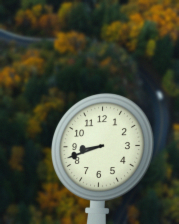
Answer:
8:42
